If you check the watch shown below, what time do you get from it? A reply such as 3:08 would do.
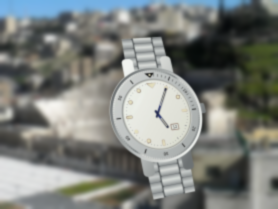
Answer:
5:05
